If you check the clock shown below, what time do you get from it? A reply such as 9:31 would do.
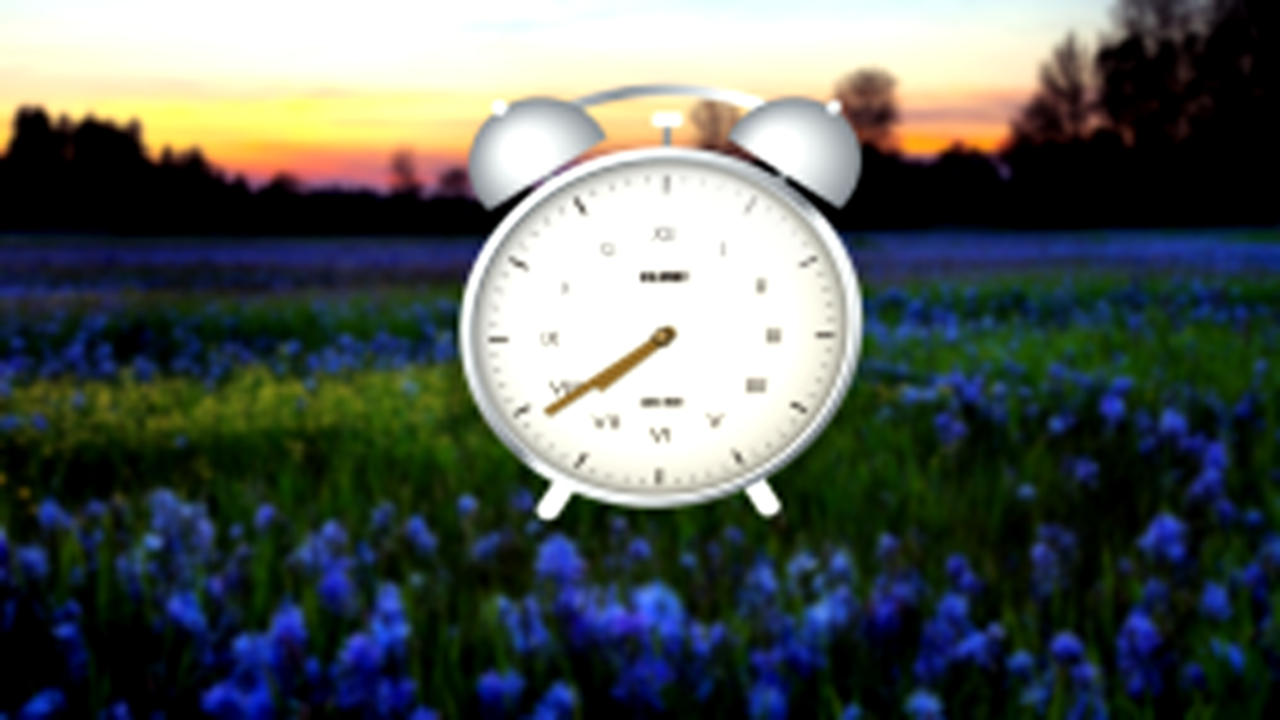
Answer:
7:39
